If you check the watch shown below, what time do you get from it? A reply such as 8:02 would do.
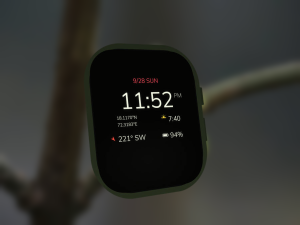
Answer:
11:52
